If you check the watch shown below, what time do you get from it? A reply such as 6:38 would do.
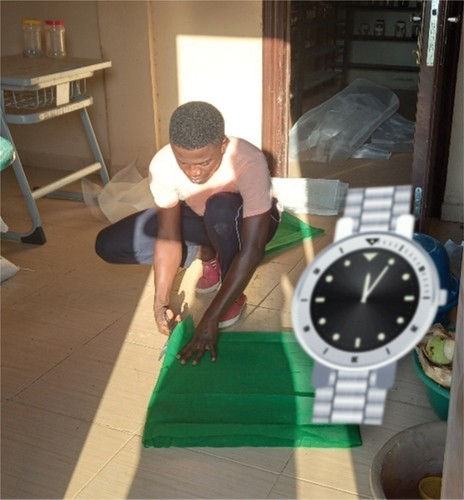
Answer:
12:05
